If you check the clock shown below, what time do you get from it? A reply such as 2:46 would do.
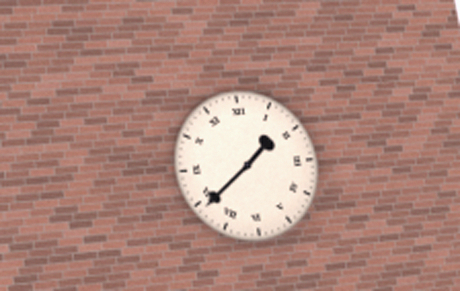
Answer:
1:39
